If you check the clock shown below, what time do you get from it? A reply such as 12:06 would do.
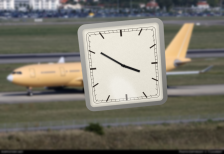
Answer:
3:51
